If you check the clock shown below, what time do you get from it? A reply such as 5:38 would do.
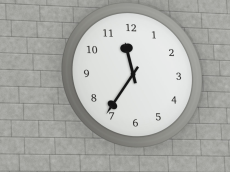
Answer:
11:36
